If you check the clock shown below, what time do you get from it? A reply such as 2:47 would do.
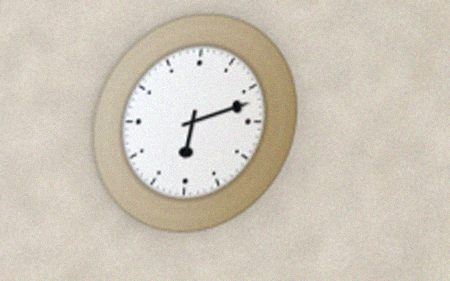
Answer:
6:12
